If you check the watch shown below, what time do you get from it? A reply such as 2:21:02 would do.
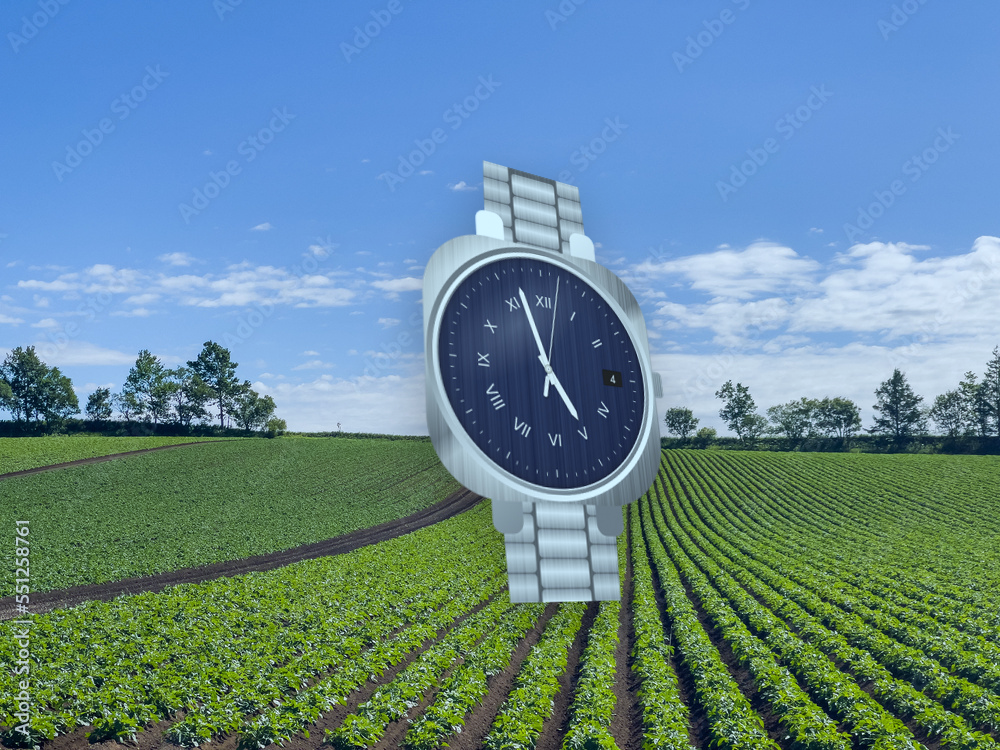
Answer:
4:57:02
